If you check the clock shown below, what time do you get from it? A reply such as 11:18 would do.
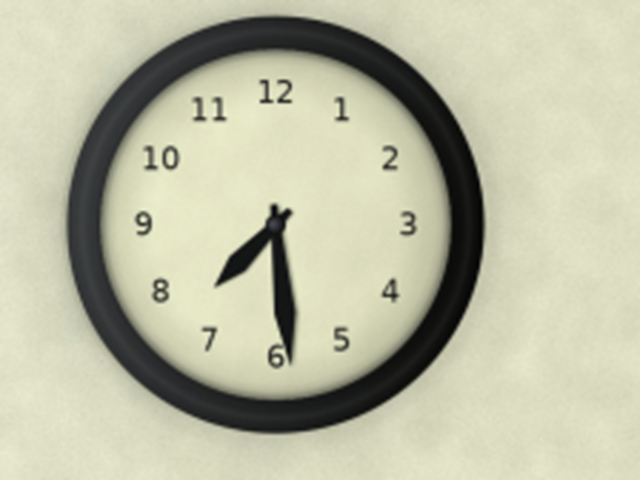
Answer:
7:29
